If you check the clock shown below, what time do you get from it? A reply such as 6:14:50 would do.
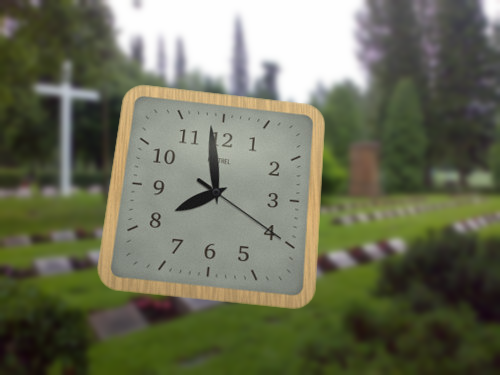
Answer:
7:58:20
